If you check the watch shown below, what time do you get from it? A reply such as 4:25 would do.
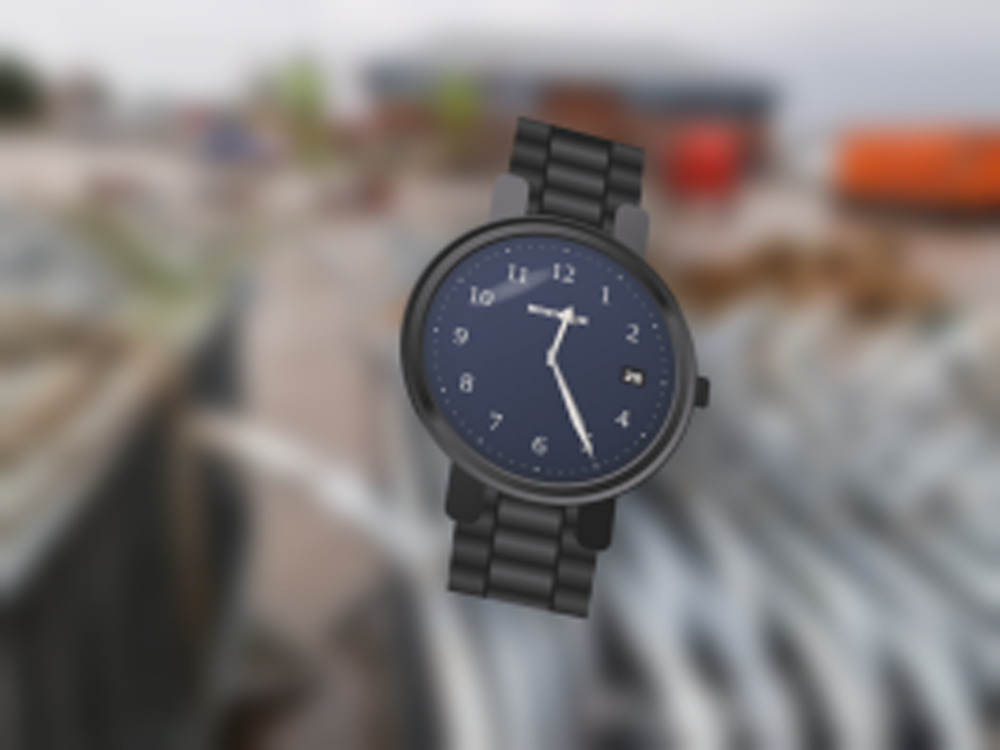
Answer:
12:25
